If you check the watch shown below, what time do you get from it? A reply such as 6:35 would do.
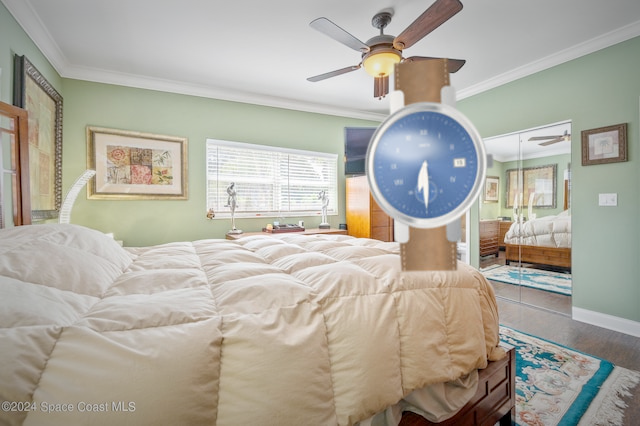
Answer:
6:30
